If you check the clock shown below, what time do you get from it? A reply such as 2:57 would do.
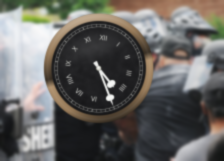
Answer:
4:25
